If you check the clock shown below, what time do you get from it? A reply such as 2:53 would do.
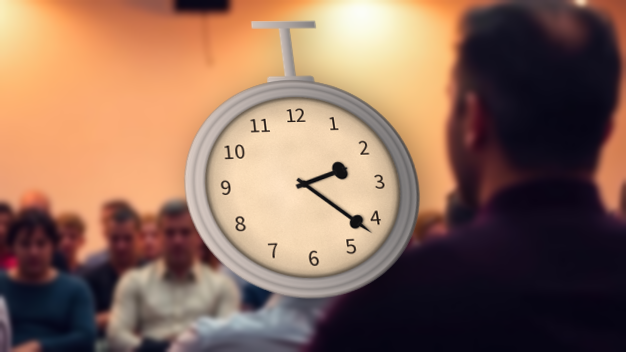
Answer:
2:22
